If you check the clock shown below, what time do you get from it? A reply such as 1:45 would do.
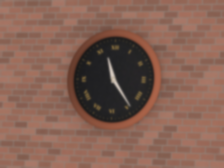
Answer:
11:24
